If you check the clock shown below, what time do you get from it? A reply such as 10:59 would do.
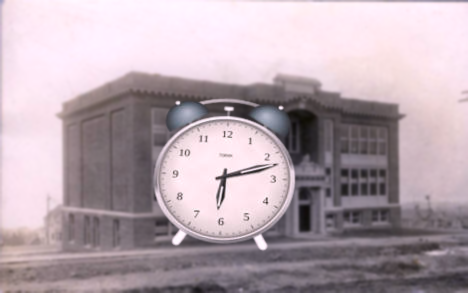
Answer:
6:12
